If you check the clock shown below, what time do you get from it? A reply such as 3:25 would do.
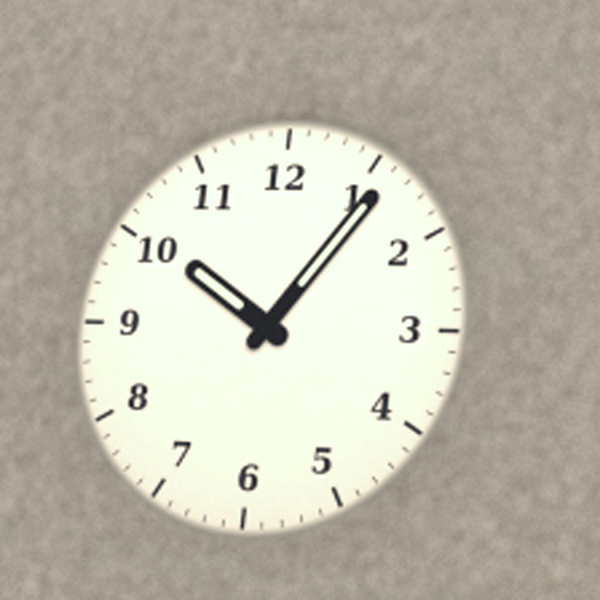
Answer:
10:06
